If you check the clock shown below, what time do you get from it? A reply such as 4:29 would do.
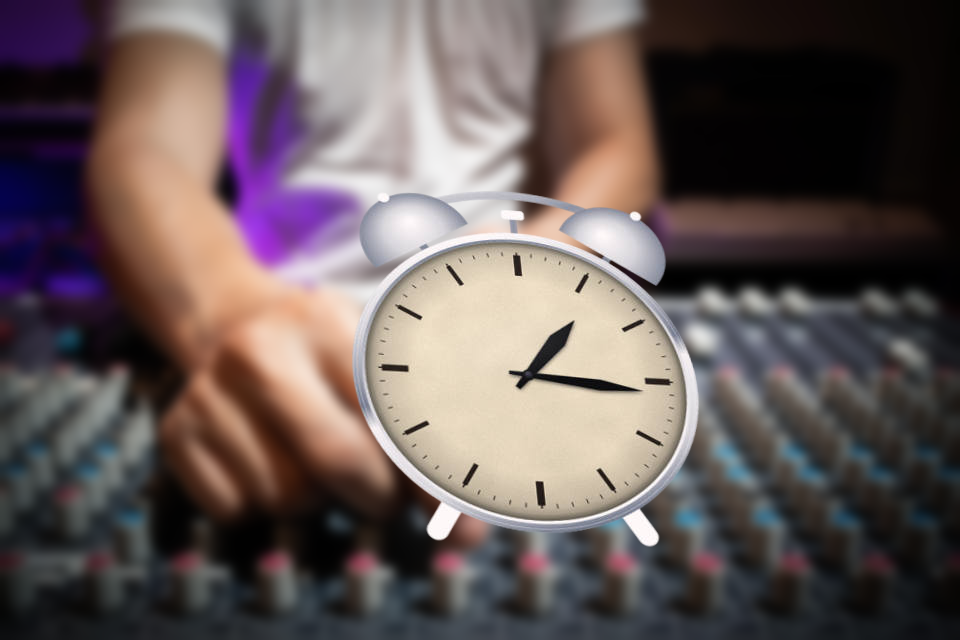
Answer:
1:16
